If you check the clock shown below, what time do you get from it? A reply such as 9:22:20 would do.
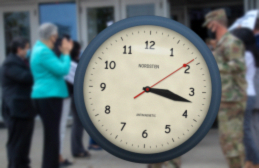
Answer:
3:17:09
